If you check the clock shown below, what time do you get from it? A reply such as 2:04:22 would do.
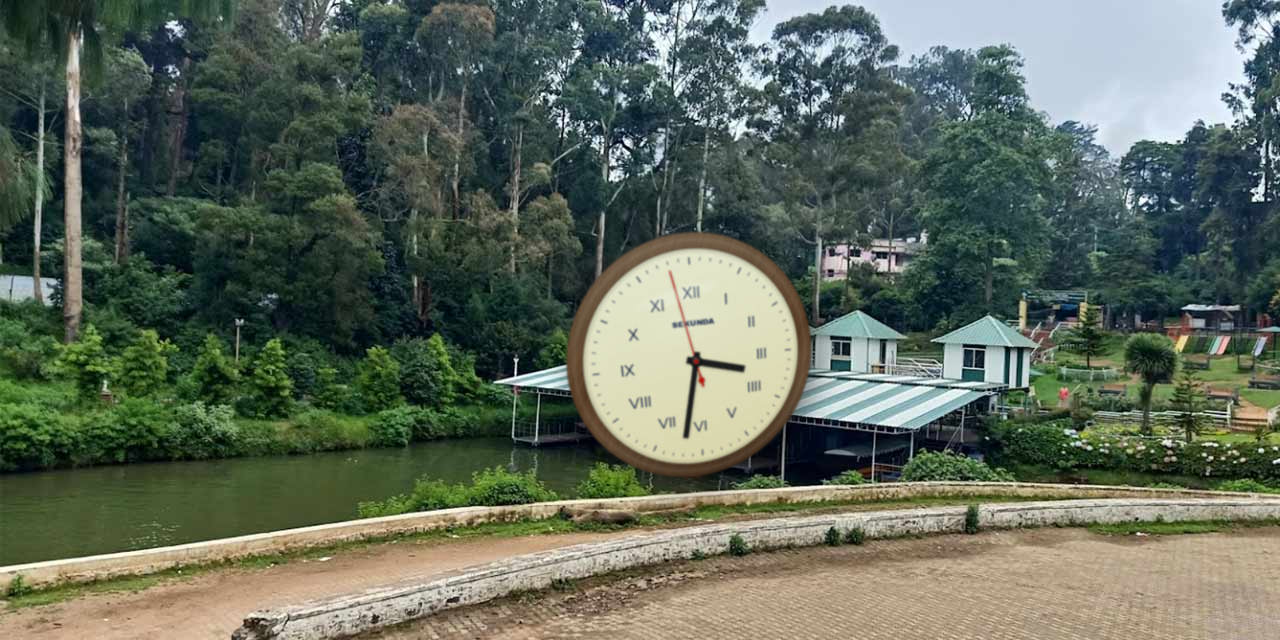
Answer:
3:31:58
